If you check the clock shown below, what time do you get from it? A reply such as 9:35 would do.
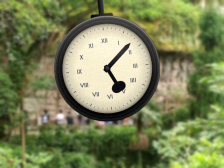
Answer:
5:08
